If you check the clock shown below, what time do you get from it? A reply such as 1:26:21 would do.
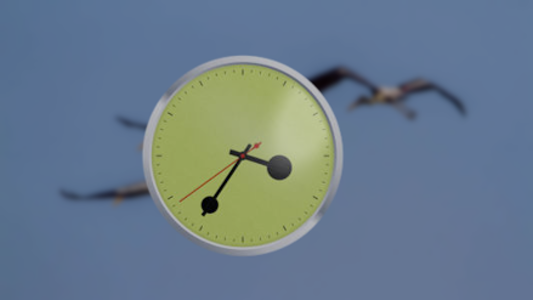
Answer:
3:35:39
